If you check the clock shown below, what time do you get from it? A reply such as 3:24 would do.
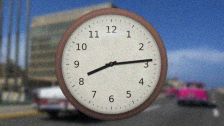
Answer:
8:14
